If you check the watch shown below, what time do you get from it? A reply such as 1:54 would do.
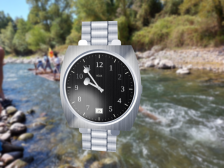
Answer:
9:54
